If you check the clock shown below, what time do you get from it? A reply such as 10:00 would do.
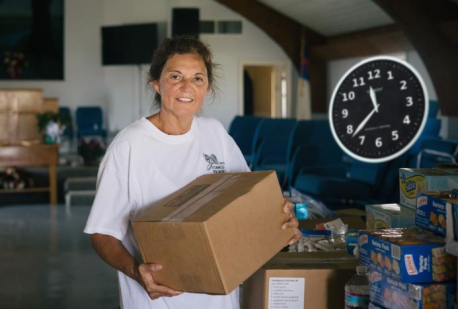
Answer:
11:38
